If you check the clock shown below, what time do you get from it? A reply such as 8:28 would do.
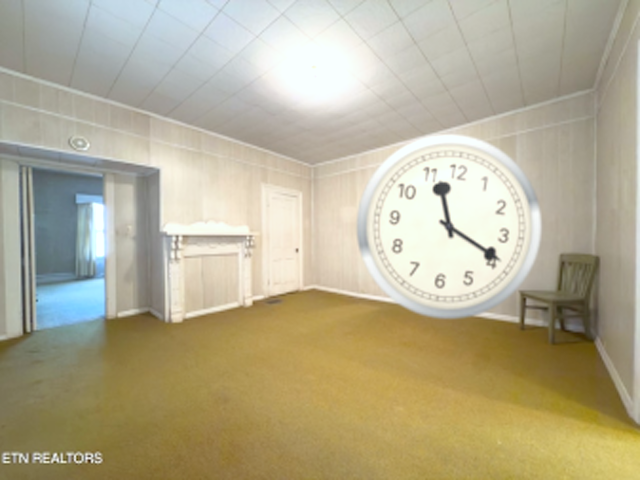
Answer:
11:19
